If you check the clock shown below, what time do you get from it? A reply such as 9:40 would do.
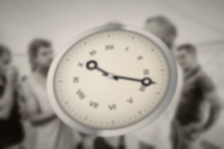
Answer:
10:18
